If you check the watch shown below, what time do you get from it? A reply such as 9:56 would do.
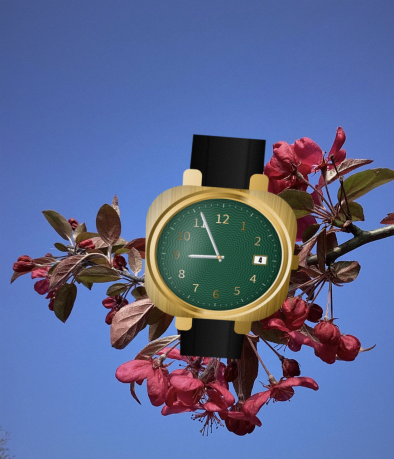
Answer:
8:56
